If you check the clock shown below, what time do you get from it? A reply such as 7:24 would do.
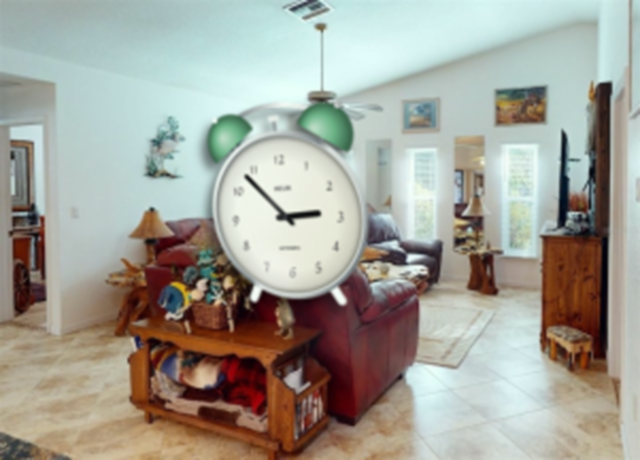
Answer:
2:53
